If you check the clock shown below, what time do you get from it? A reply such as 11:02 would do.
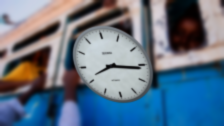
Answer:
8:16
